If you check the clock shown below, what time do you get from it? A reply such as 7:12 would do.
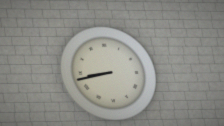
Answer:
8:43
